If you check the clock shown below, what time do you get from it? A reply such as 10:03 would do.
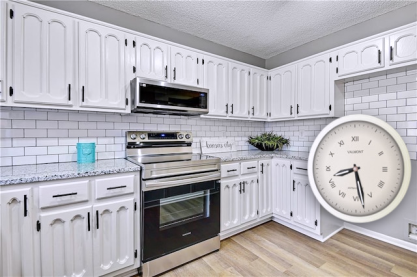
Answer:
8:28
